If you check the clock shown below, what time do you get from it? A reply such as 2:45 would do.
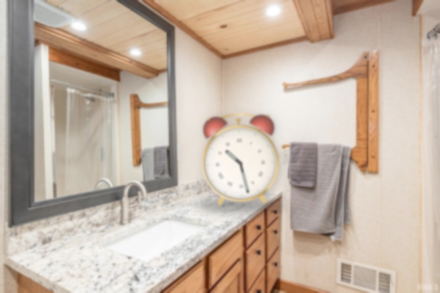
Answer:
10:28
